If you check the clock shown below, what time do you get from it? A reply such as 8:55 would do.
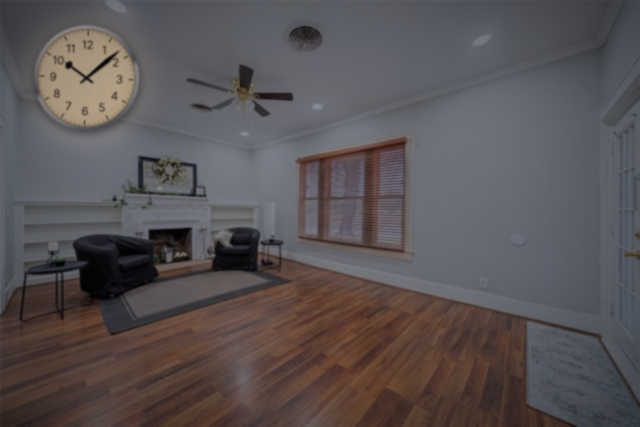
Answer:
10:08
